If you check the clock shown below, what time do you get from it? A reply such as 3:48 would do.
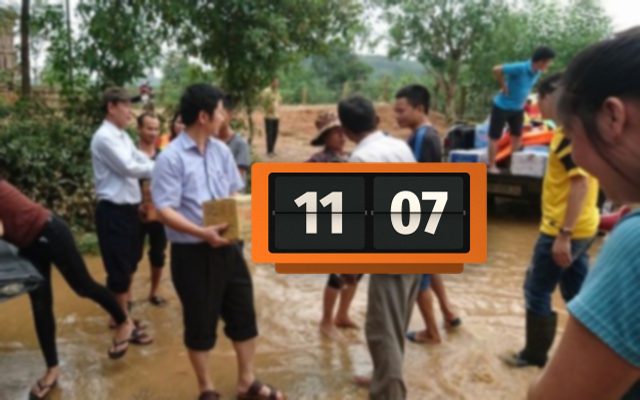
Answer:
11:07
